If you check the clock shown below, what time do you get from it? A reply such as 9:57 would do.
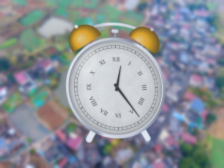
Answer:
12:24
